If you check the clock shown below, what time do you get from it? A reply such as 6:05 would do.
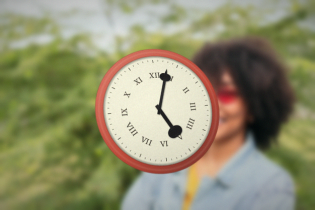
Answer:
5:03
